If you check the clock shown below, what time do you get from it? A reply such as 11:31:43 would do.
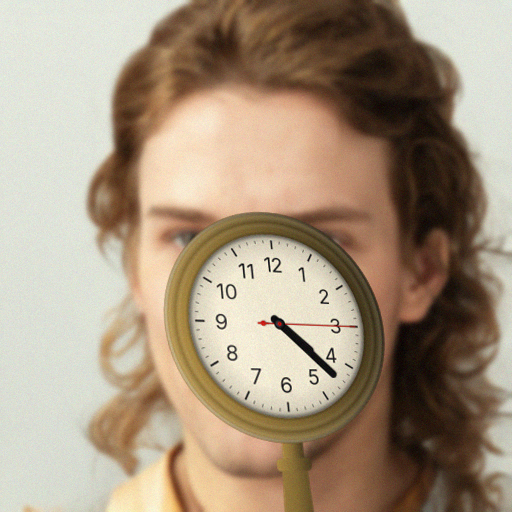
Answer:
4:22:15
